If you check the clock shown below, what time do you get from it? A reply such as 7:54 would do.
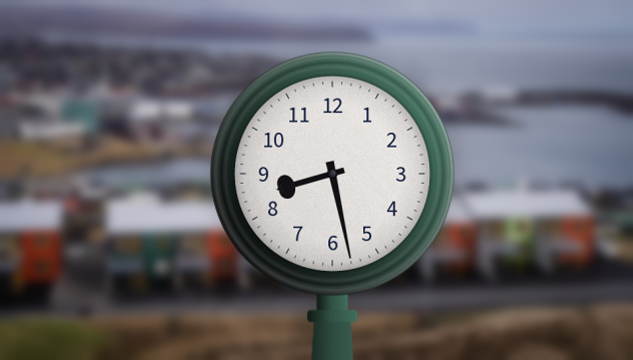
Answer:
8:28
